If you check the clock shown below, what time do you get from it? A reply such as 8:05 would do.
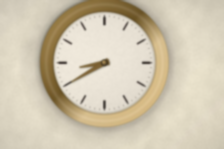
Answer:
8:40
